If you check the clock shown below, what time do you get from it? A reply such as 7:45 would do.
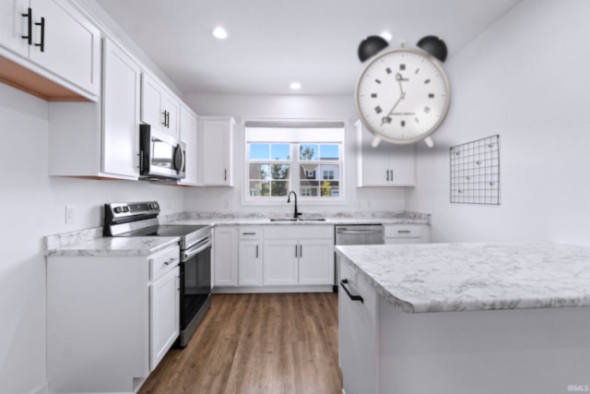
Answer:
11:36
